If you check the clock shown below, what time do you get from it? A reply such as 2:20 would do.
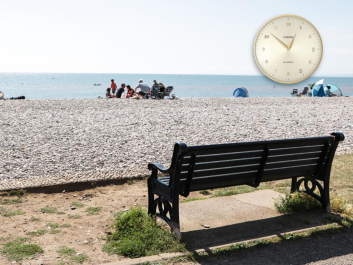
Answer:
12:52
